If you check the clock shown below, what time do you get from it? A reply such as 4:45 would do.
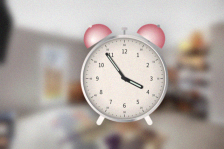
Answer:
3:54
